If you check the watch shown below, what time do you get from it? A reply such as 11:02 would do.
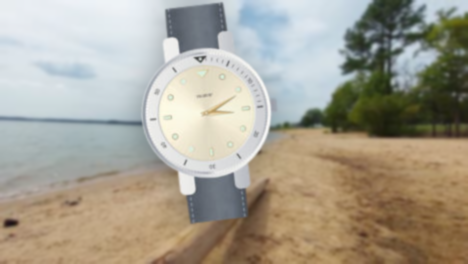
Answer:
3:11
